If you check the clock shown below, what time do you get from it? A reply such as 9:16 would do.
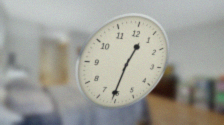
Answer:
12:31
